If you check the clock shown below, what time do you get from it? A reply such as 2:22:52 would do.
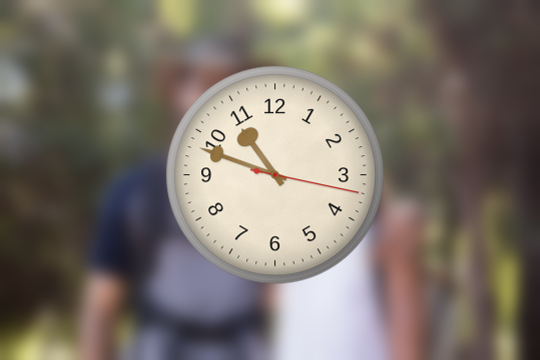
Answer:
10:48:17
